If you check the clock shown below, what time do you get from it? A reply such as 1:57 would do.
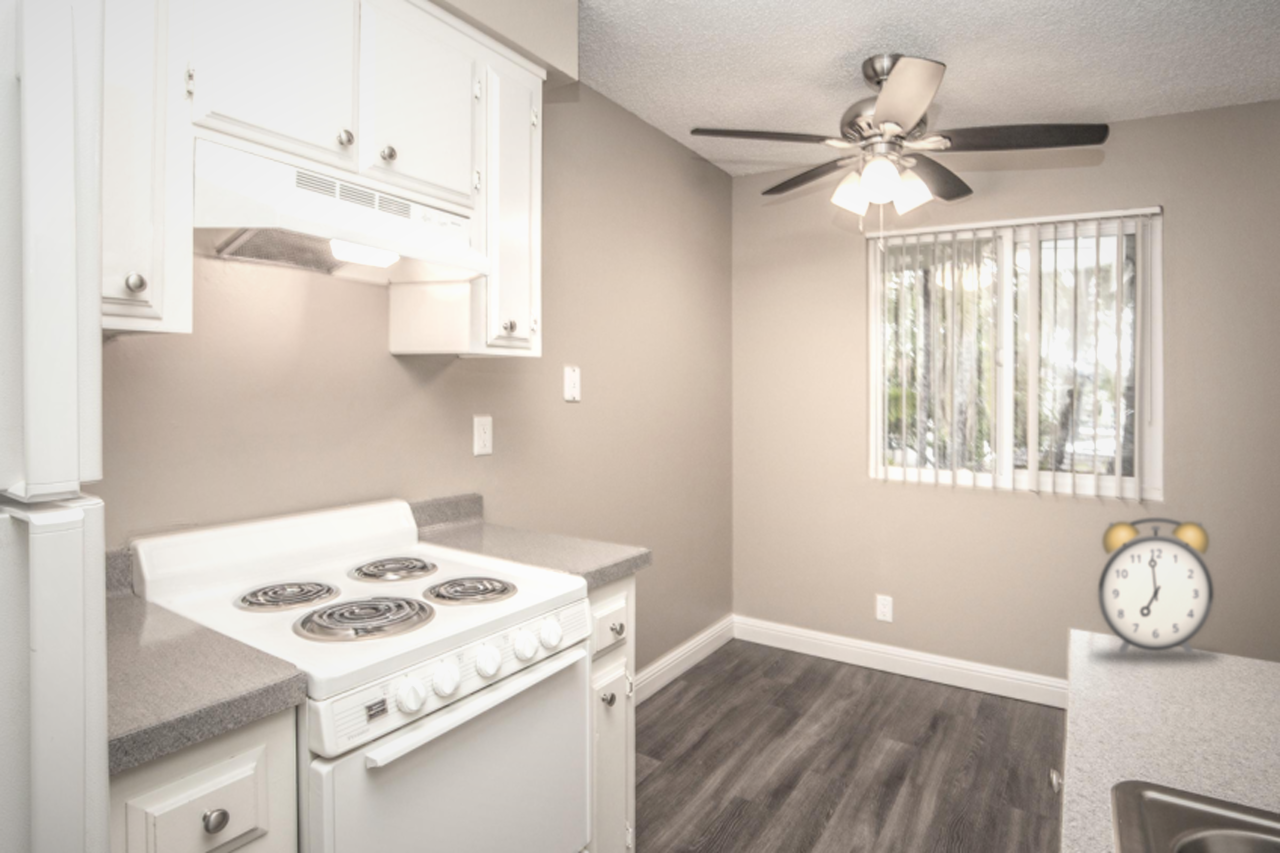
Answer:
6:59
